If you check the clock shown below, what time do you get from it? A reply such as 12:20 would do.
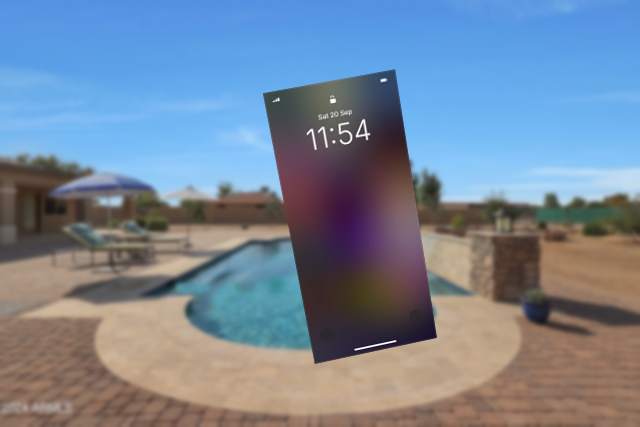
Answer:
11:54
